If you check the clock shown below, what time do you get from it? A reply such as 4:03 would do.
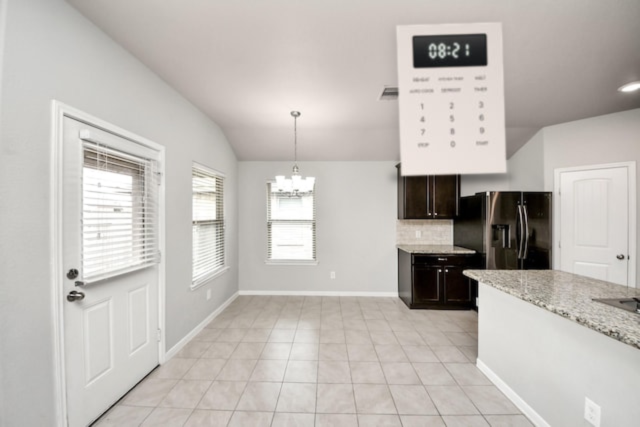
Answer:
8:21
